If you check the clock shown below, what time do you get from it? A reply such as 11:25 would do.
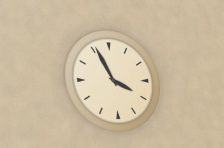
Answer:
3:56
